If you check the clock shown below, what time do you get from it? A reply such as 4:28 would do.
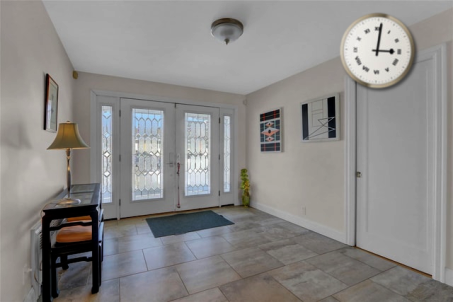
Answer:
3:01
